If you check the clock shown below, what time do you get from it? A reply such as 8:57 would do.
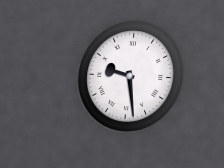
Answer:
9:28
